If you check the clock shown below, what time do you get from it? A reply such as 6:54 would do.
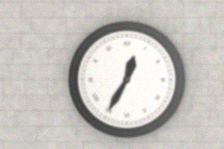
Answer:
12:35
